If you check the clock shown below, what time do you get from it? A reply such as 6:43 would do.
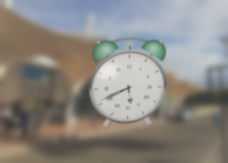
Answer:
5:41
